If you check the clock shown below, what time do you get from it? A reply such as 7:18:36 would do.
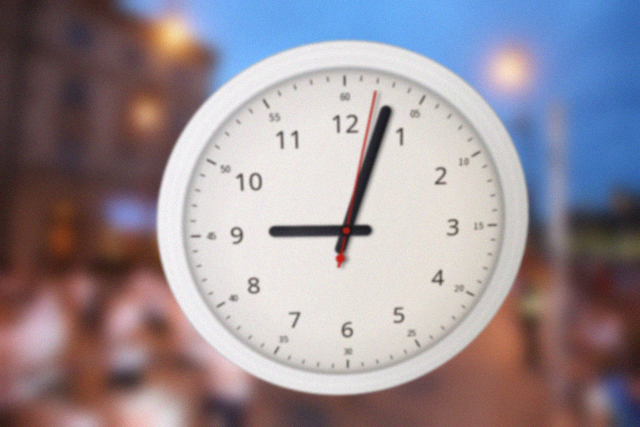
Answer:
9:03:02
